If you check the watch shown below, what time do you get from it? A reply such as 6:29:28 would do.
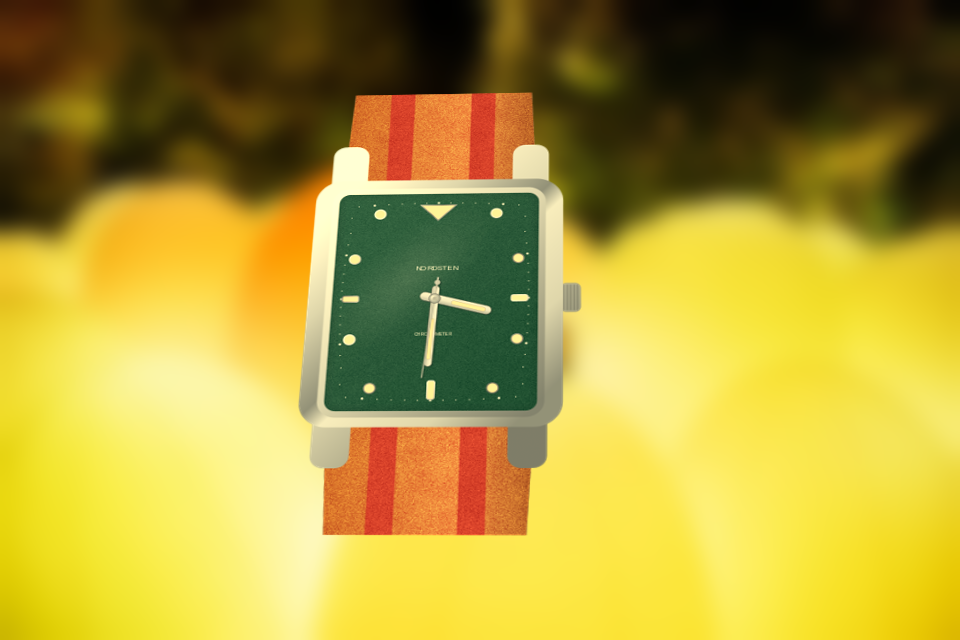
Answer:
3:30:31
